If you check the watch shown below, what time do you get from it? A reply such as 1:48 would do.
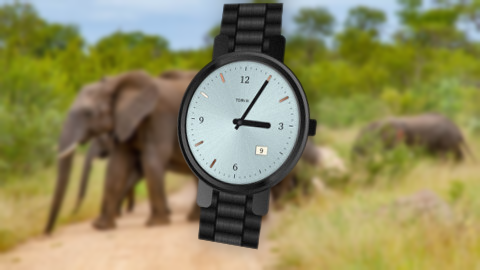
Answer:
3:05
